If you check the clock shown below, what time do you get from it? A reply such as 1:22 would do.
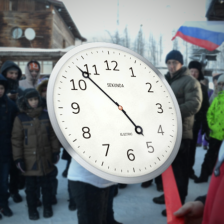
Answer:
4:53
